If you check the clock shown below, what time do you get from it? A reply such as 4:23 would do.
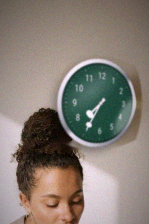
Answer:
7:35
